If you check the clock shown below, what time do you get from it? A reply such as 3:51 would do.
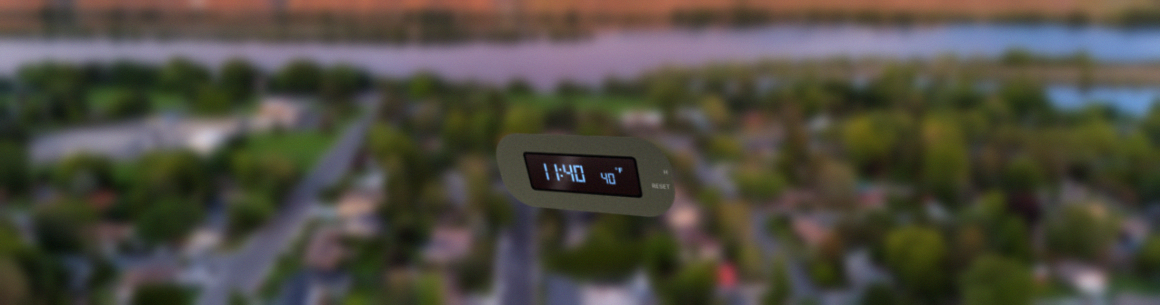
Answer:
11:40
